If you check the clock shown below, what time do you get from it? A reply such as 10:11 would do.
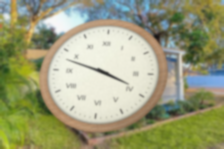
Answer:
3:48
